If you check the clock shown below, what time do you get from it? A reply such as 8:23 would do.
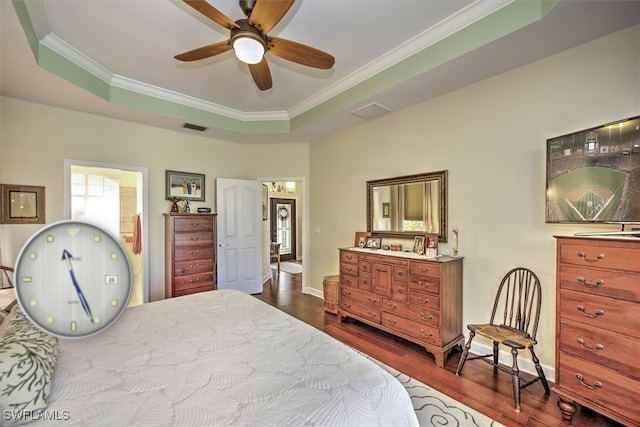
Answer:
11:26
